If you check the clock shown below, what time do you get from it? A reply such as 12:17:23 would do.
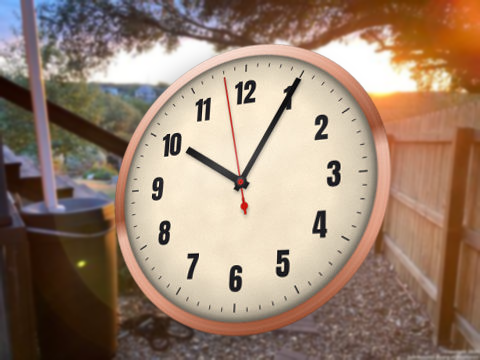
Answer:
10:04:58
